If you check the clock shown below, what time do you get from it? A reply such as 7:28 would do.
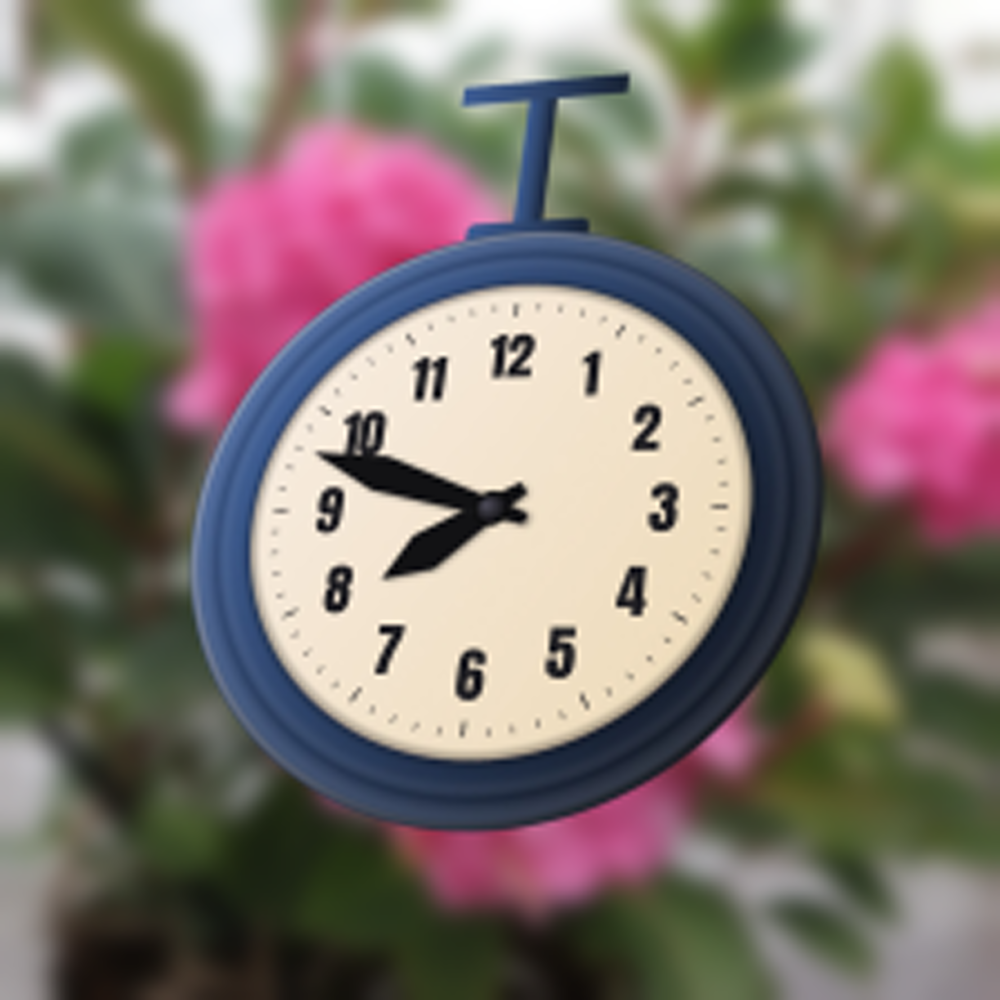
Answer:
7:48
